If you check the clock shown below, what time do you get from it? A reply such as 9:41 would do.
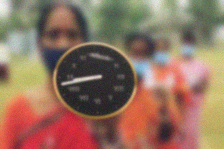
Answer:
8:43
